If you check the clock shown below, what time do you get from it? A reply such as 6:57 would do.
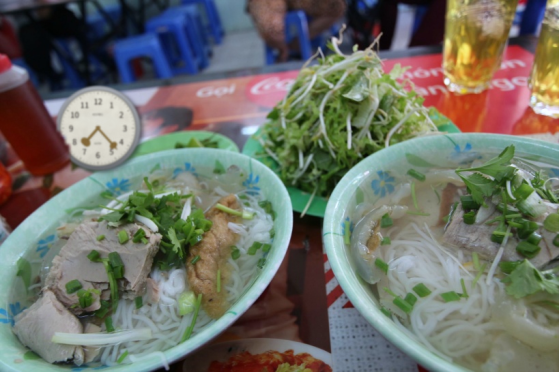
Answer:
7:23
